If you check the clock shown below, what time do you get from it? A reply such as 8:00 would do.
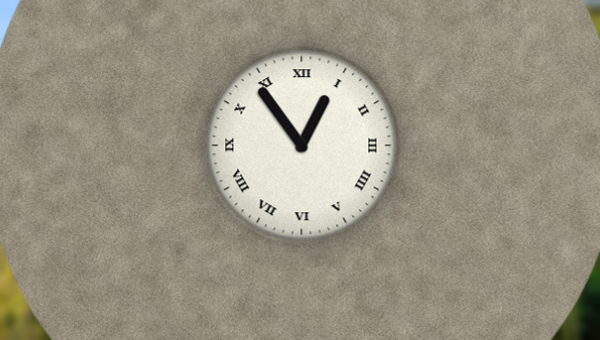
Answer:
12:54
